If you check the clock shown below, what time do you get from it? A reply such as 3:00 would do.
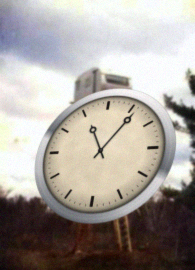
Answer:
11:06
